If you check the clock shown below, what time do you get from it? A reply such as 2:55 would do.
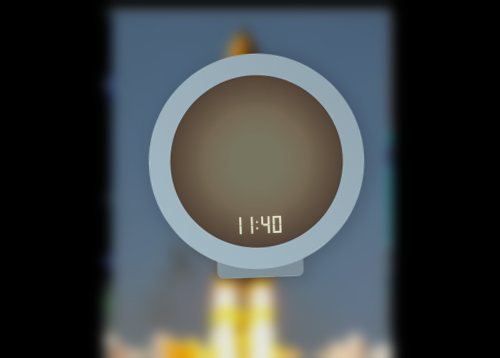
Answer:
11:40
